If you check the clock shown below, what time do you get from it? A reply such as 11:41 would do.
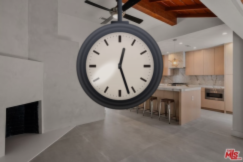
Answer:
12:27
